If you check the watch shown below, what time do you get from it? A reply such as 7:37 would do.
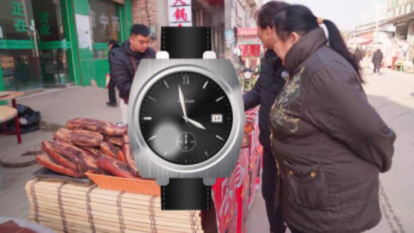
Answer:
3:58
